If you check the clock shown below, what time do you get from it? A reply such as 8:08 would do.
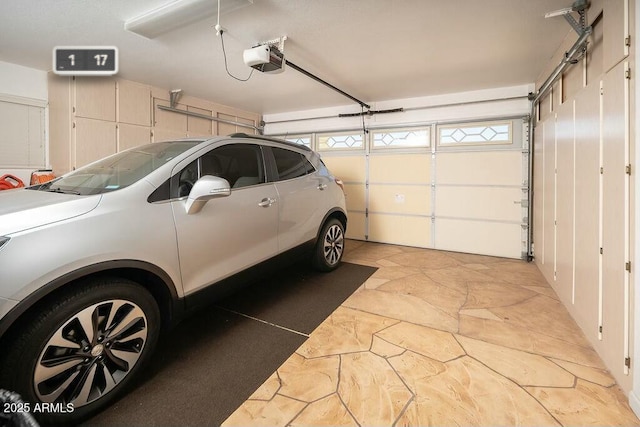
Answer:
1:17
